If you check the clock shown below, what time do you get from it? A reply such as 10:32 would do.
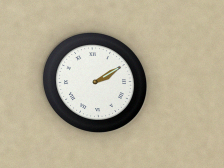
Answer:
2:10
